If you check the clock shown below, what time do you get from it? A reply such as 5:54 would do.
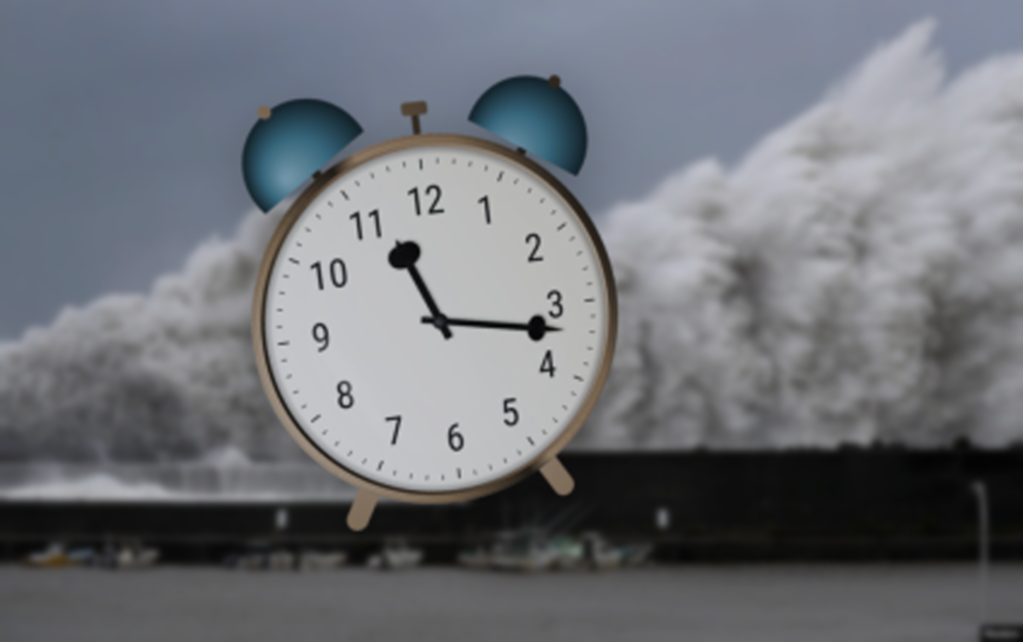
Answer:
11:17
